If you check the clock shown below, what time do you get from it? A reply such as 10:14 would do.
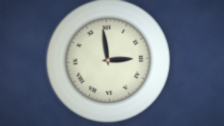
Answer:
2:59
